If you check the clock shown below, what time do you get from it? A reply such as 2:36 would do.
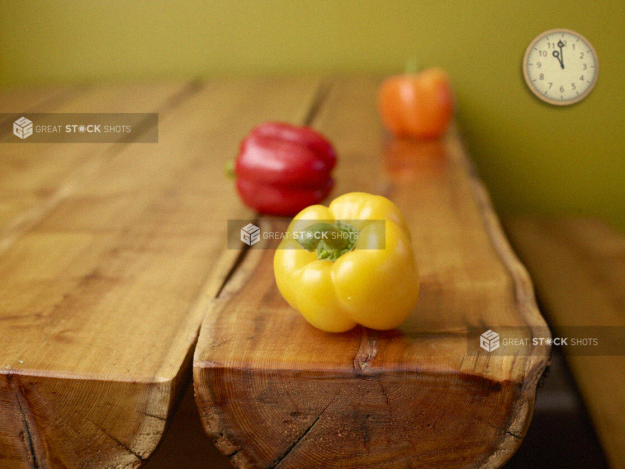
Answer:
10:59
